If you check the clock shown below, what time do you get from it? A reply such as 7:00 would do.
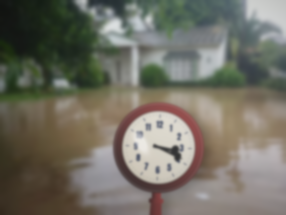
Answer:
3:19
